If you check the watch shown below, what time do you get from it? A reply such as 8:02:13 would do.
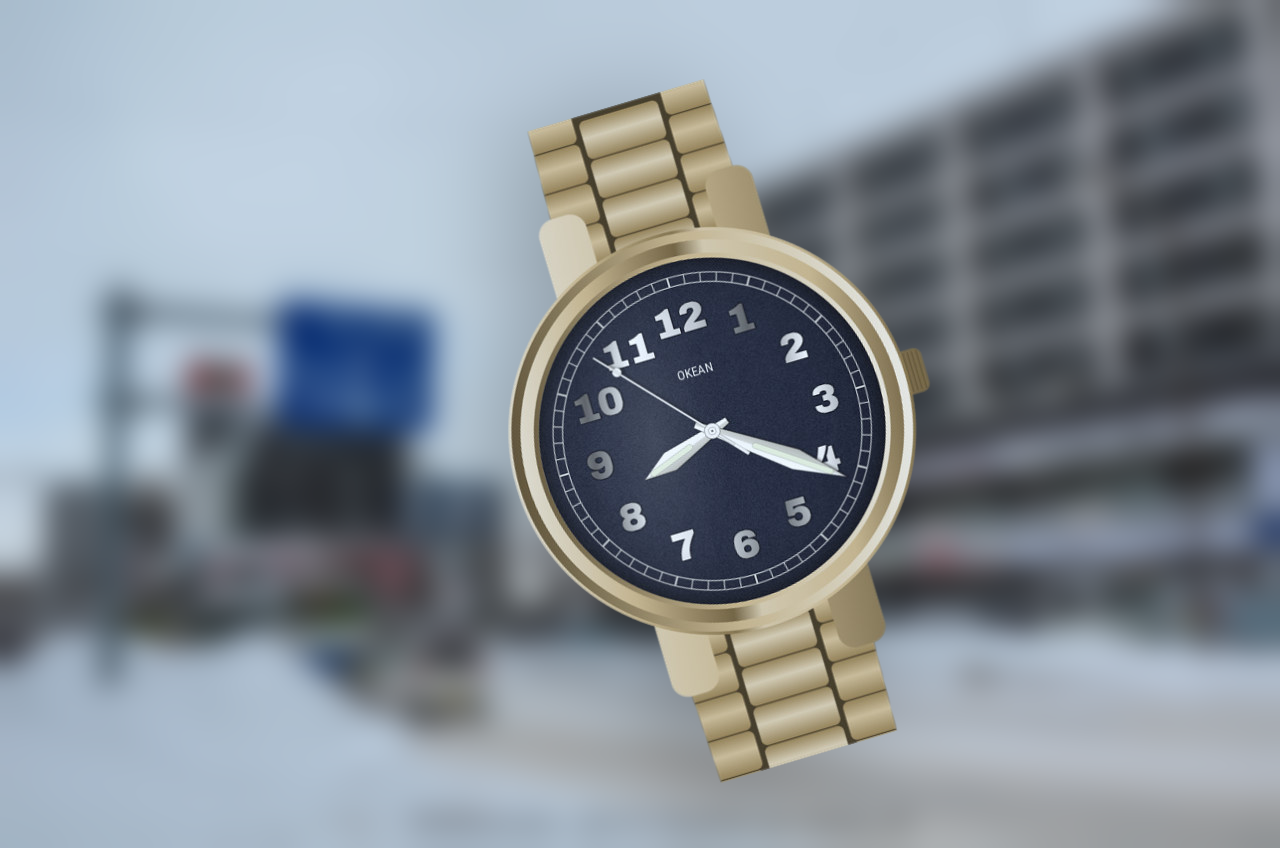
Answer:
8:20:53
